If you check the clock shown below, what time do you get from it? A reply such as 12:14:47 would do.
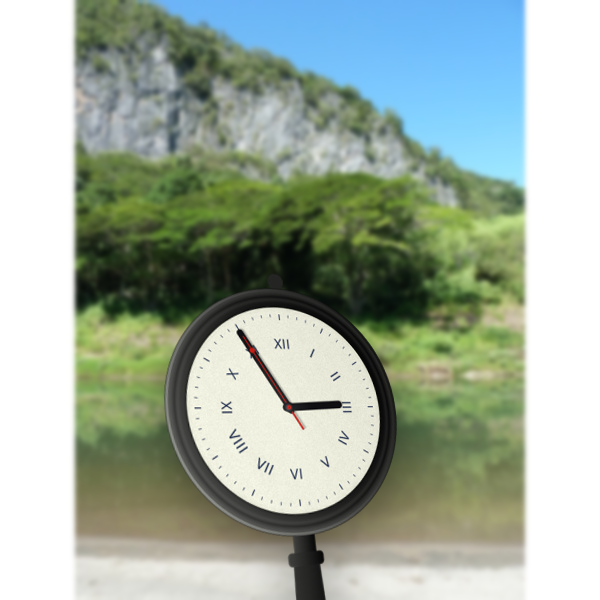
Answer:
2:54:55
